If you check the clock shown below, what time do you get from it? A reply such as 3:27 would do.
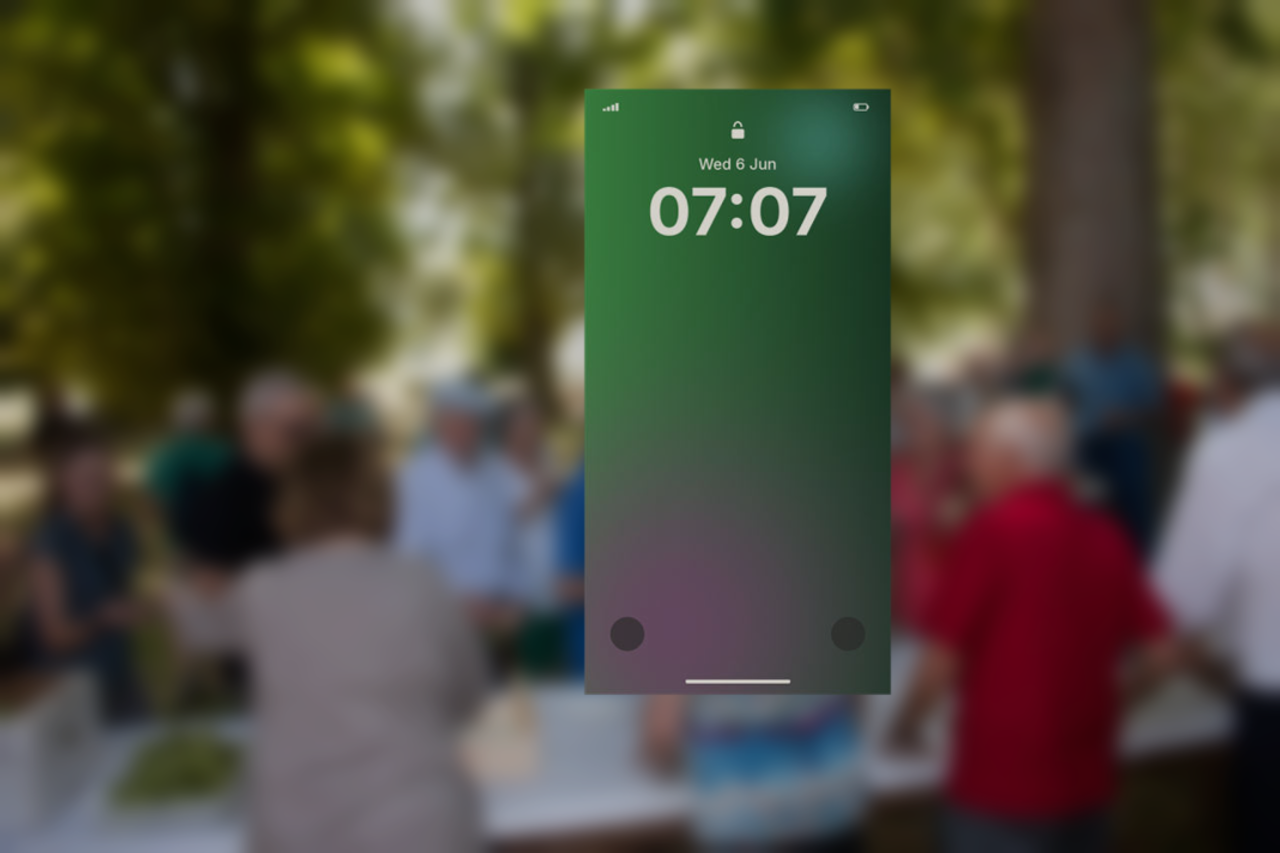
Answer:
7:07
